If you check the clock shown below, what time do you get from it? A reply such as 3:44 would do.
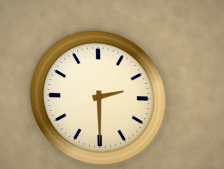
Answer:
2:30
